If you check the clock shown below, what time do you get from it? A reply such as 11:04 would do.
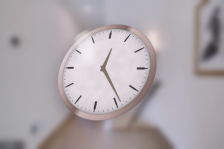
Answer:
12:24
